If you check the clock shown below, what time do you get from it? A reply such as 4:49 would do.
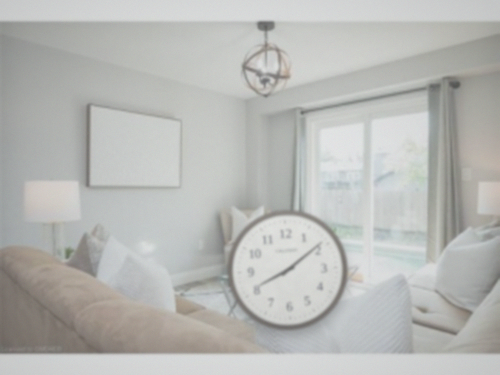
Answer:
8:09
